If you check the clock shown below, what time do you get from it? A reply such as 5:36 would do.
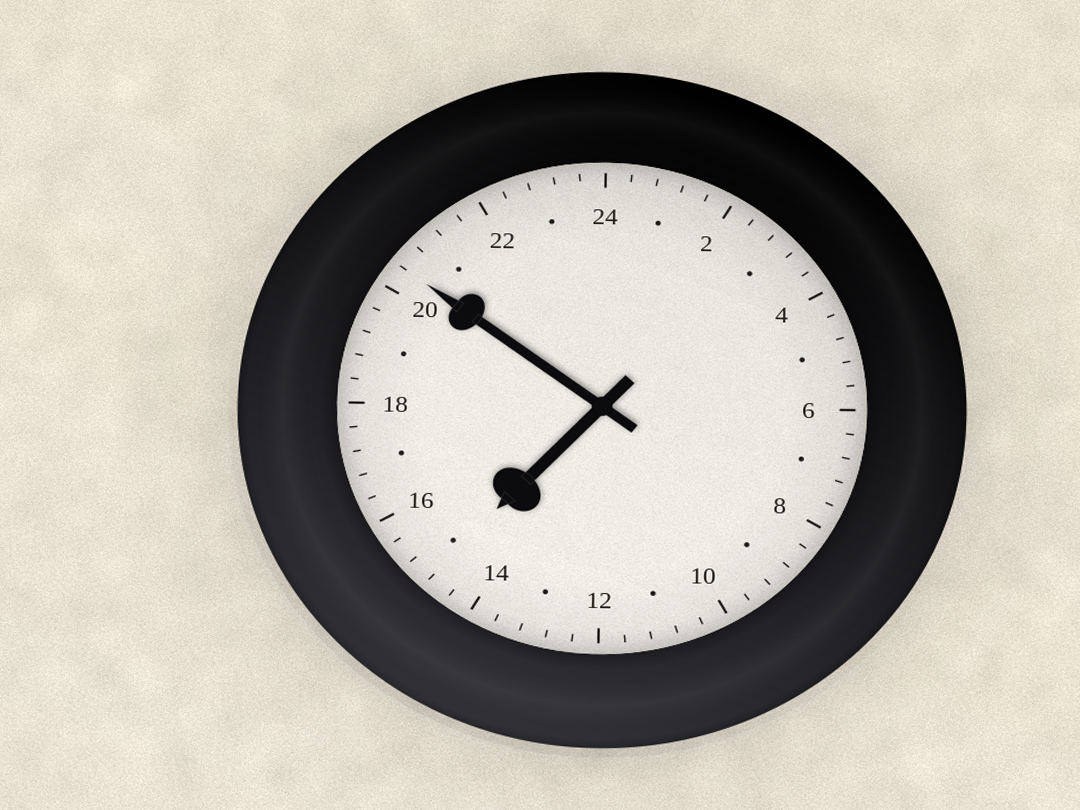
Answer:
14:51
